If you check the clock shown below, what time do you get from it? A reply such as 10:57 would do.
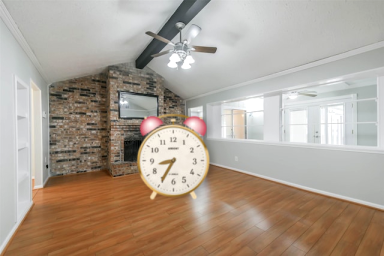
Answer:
8:35
